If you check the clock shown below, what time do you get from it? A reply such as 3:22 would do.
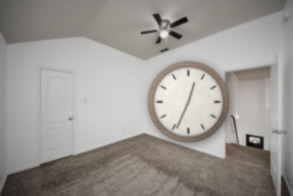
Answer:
12:34
